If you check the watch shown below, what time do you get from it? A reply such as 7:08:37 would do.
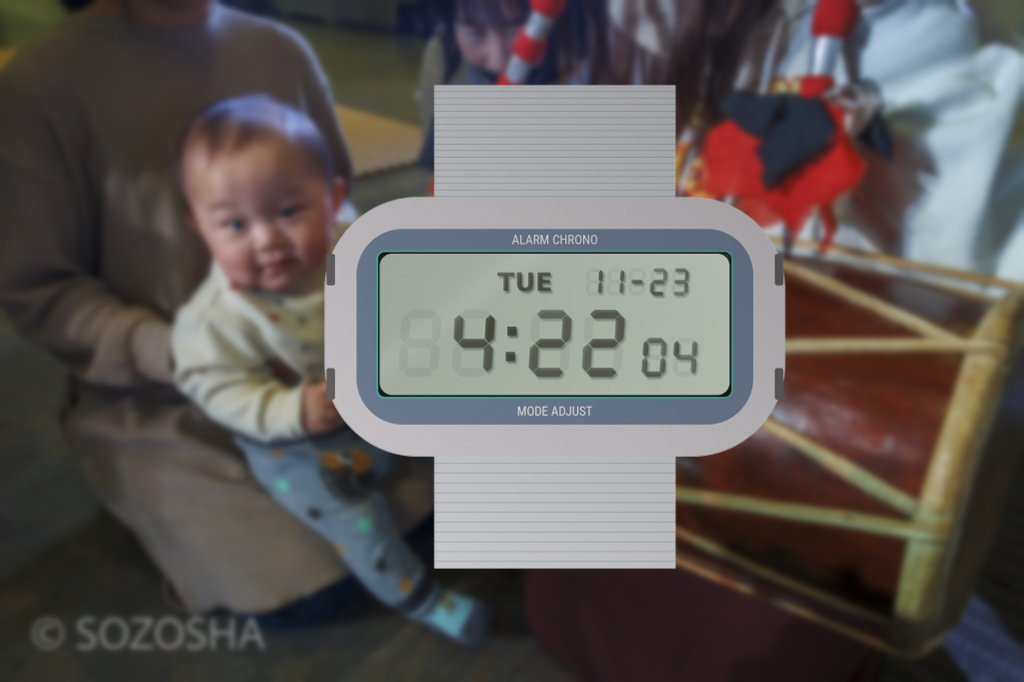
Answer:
4:22:04
